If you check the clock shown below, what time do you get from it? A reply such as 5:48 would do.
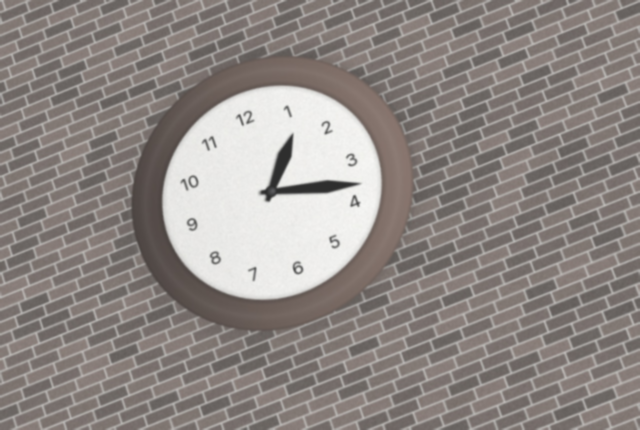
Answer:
1:18
